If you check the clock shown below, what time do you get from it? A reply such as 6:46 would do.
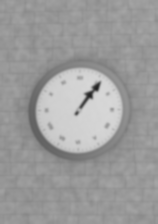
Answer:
1:06
